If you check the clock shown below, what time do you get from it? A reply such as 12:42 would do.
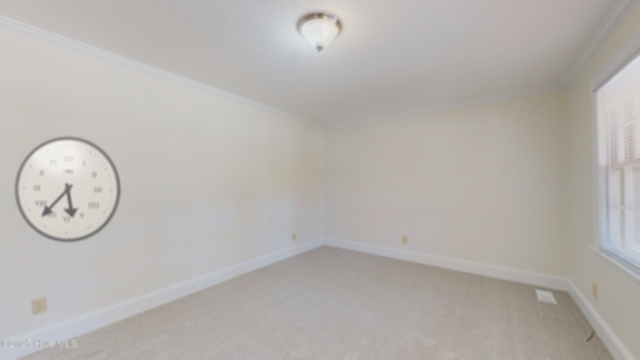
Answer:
5:37
